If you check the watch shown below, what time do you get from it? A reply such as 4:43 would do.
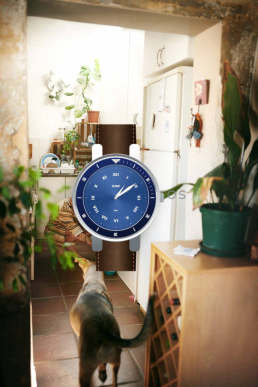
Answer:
1:09
